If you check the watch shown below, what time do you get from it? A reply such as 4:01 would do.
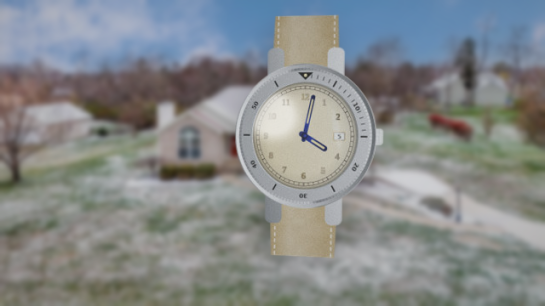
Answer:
4:02
